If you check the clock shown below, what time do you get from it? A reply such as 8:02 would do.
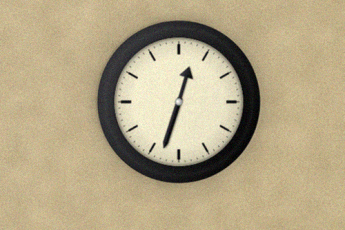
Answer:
12:33
